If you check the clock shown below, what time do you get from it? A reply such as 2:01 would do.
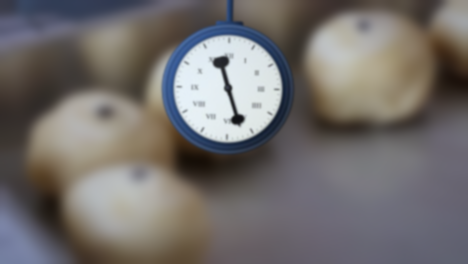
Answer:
11:27
